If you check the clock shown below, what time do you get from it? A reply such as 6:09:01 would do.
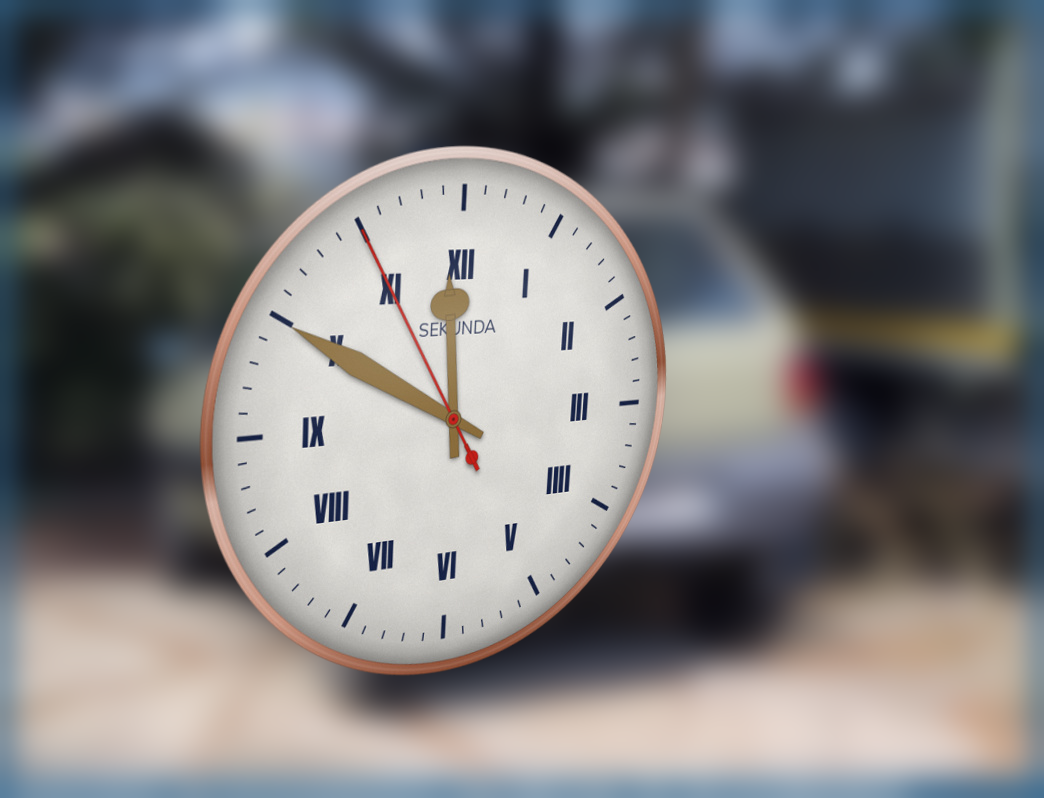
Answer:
11:49:55
